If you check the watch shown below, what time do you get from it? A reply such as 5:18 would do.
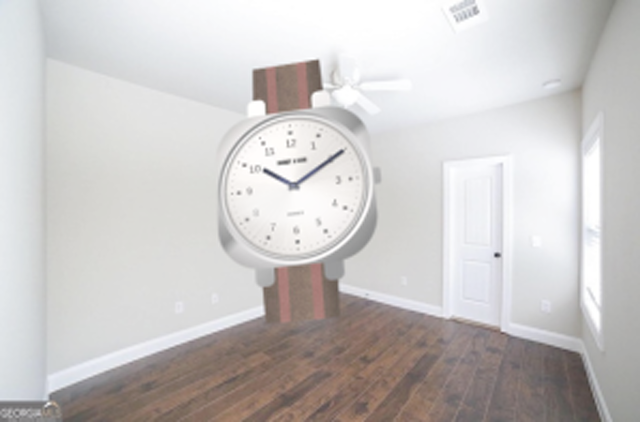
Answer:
10:10
